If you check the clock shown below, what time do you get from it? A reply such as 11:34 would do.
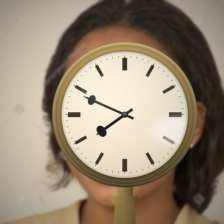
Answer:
7:49
